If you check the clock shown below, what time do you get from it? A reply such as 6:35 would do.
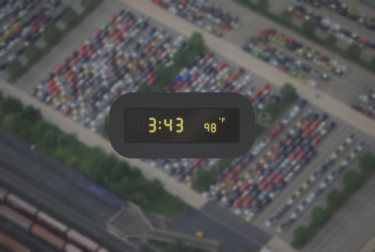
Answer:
3:43
